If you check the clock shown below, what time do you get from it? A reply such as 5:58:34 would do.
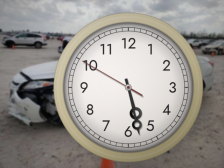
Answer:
5:27:50
